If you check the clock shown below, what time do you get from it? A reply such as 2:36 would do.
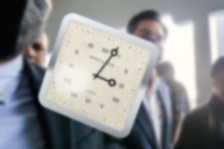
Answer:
3:03
